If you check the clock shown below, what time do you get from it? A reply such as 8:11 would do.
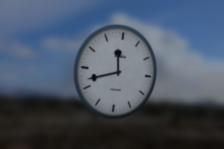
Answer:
11:42
